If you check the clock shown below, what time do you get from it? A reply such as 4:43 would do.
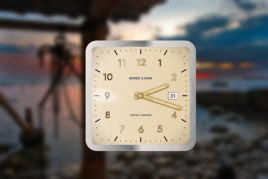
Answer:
2:18
